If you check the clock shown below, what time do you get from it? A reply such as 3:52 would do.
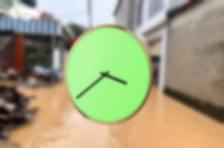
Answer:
3:39
